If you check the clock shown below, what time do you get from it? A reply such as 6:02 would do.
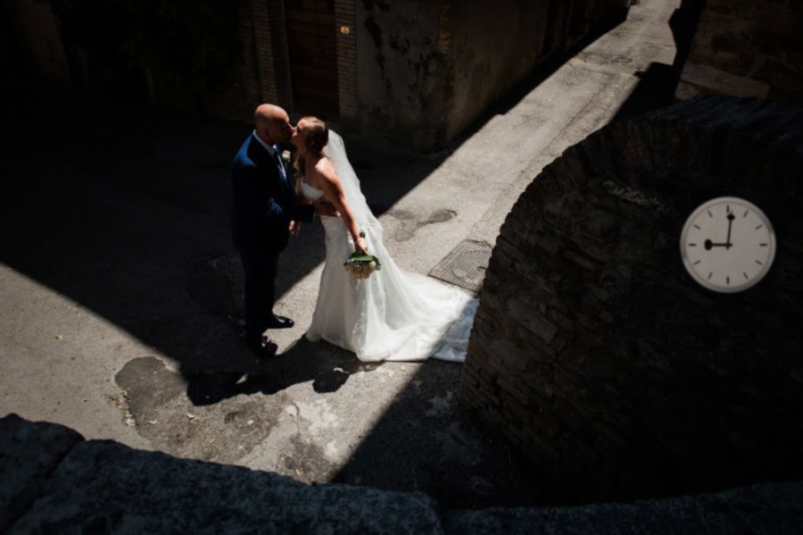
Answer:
9:01
